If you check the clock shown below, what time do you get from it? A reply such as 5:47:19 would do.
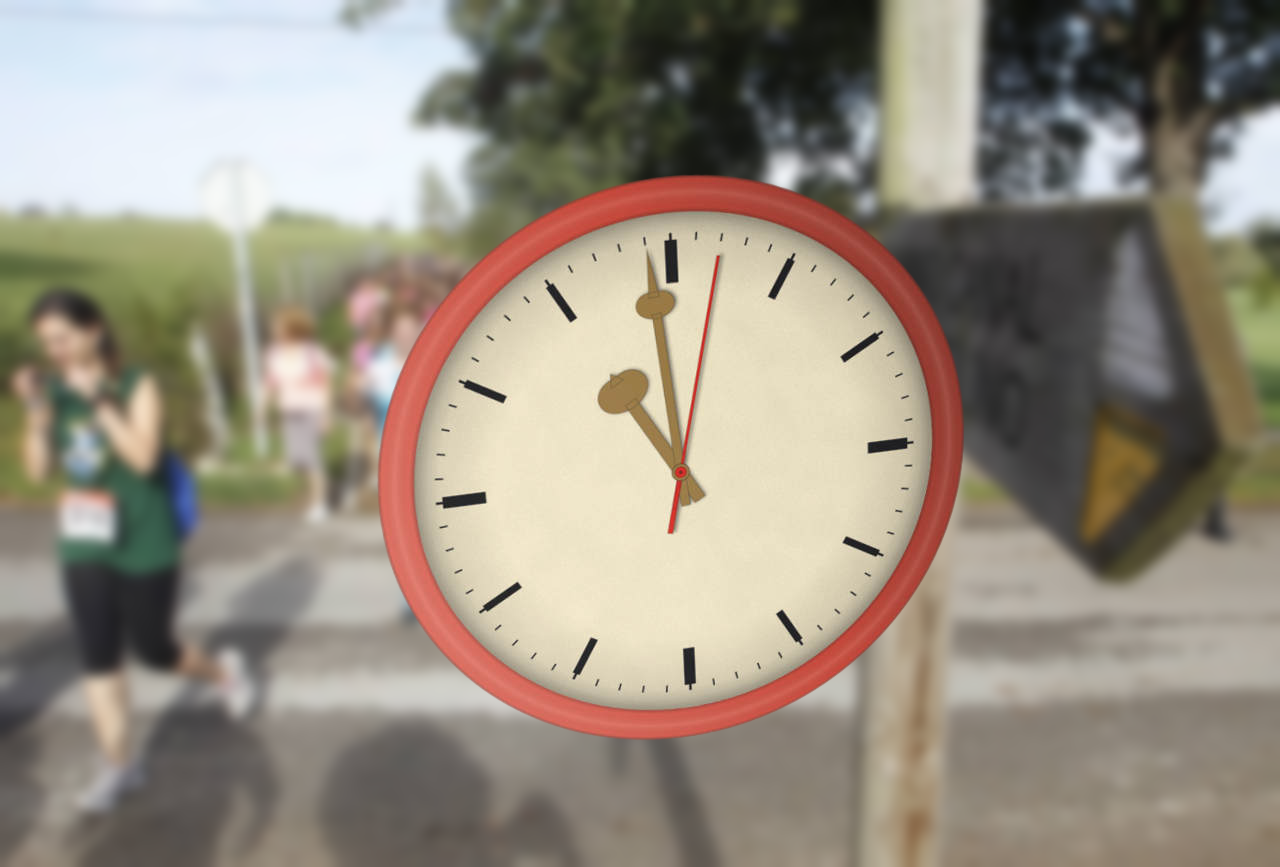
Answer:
10:59:02
